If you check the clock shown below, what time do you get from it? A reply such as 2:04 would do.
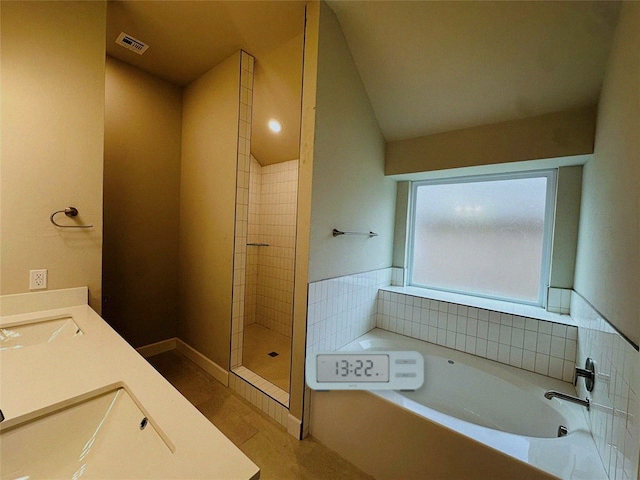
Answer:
13:22
